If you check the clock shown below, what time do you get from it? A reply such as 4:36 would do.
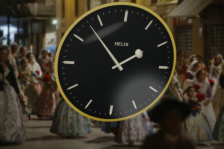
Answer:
1:53
